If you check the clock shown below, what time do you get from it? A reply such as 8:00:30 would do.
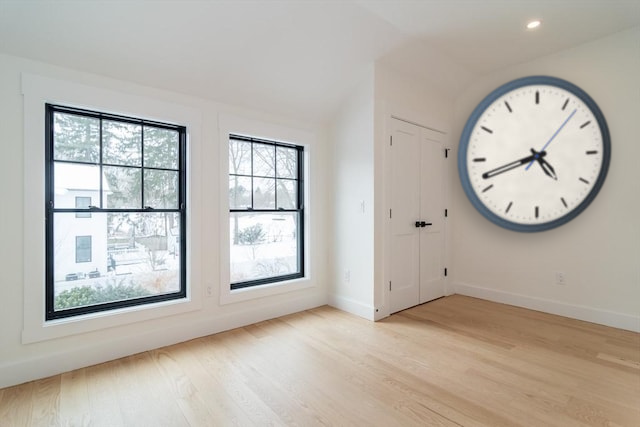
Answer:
4:42:07
